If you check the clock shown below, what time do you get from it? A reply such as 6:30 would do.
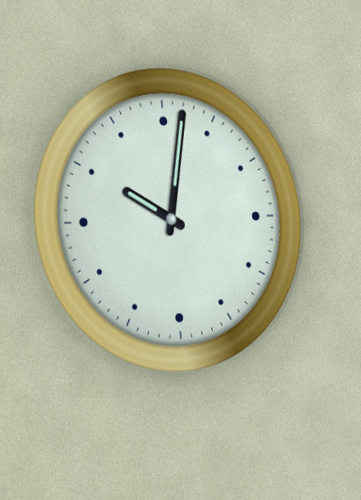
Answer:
10:02
